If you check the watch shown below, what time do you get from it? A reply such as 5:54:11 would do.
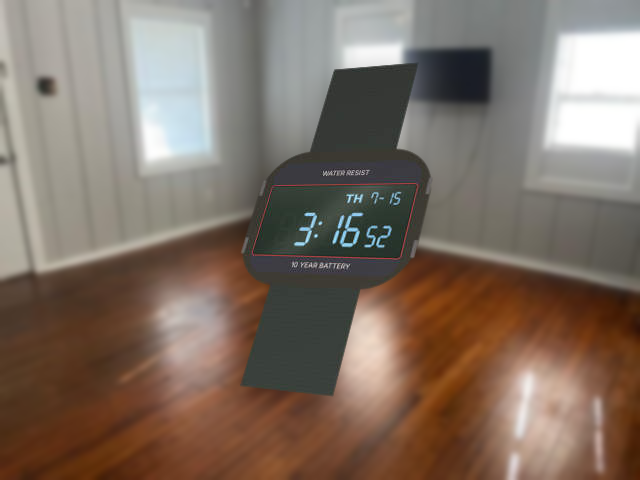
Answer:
3:16:52
